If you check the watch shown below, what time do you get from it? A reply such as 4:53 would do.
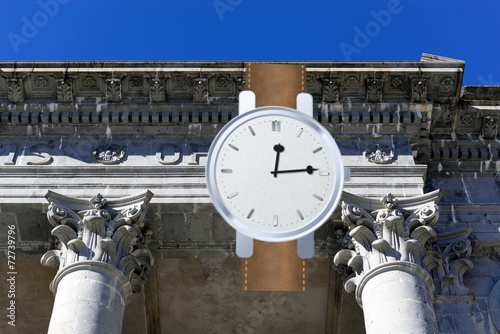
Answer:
12:14
